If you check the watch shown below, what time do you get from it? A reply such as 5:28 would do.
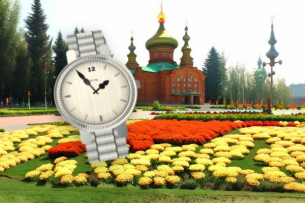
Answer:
1:55
